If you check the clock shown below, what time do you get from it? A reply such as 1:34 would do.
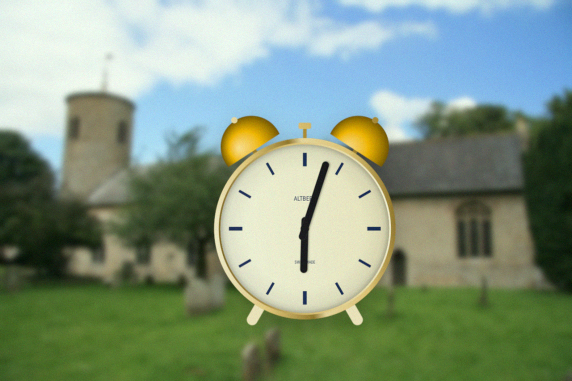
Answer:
6:03
